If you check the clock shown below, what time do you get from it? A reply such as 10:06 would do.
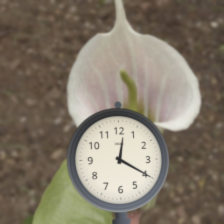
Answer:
12:20
